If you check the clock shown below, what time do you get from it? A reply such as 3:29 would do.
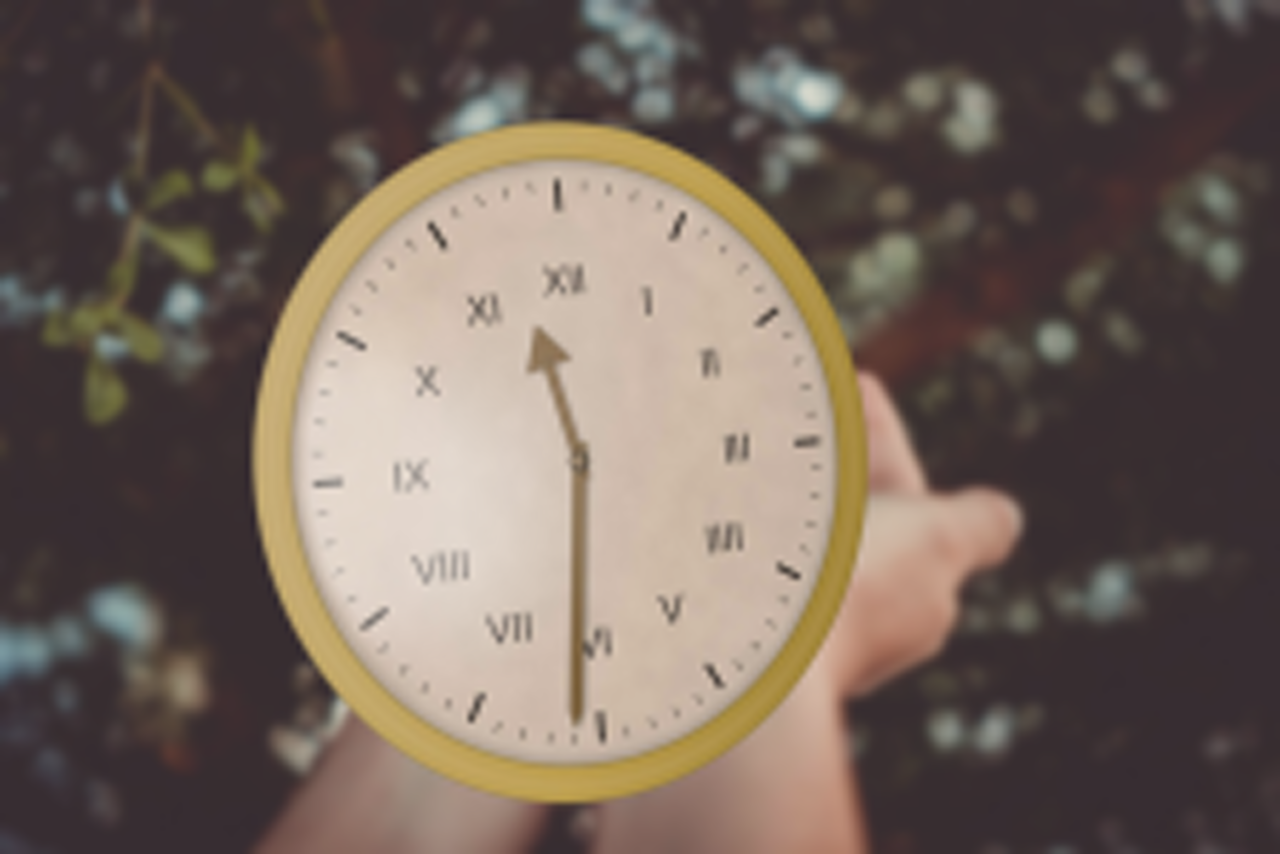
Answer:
11:31
